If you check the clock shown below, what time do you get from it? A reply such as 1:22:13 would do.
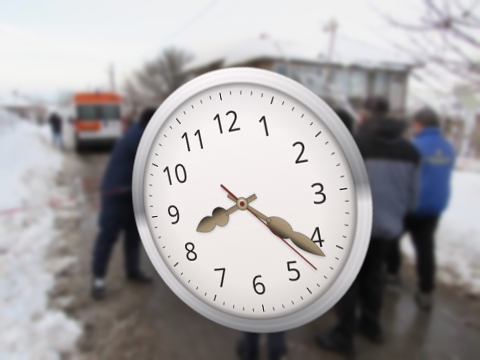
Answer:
8:21:23
